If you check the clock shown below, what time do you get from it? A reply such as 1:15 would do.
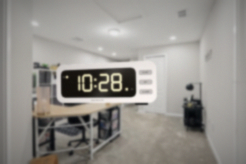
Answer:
10:28
